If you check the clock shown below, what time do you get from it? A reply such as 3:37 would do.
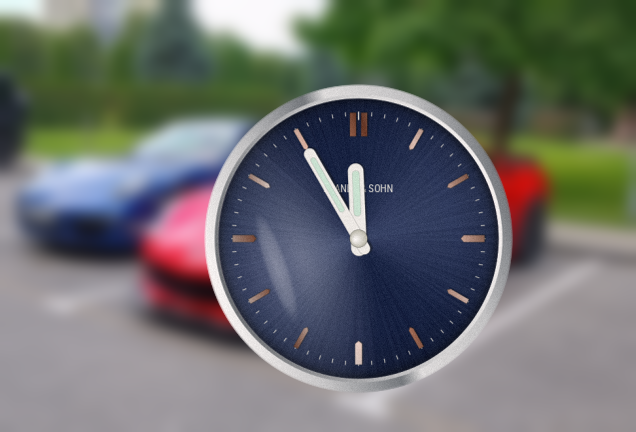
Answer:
11:55
